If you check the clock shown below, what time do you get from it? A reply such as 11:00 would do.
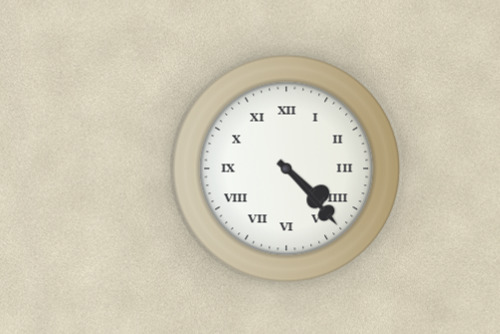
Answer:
4:23
